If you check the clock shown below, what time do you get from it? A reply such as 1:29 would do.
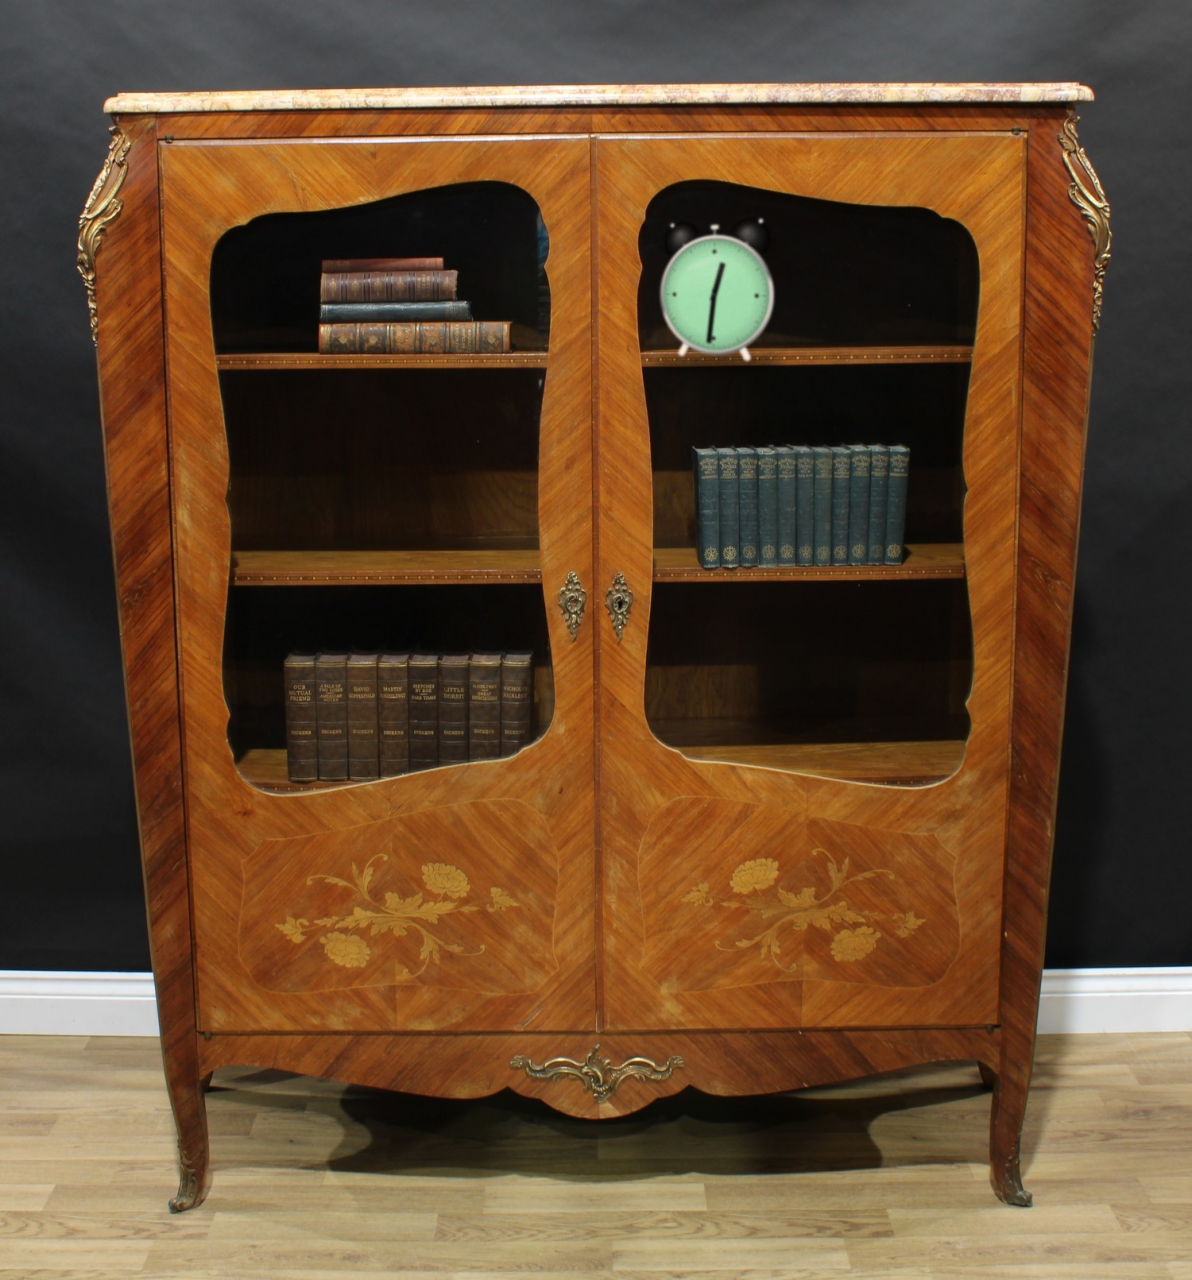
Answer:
12:31
